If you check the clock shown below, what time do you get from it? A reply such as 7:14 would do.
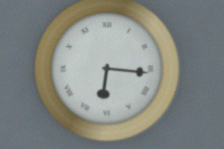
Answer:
6:16
